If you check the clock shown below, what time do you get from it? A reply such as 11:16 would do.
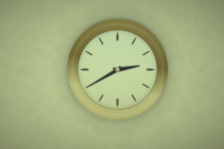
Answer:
2:40
